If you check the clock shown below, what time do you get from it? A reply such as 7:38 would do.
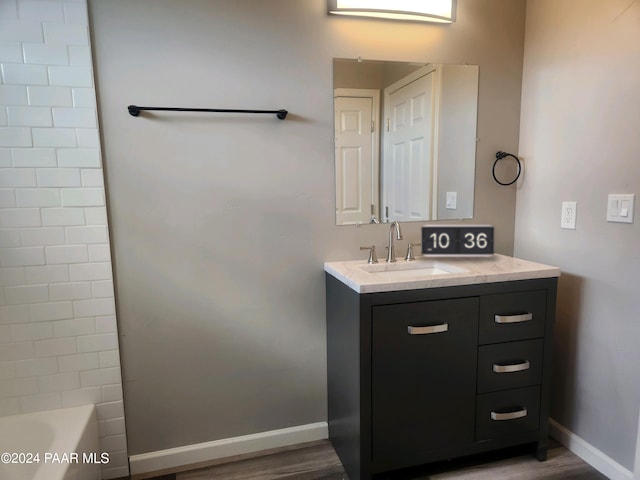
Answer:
10:36
